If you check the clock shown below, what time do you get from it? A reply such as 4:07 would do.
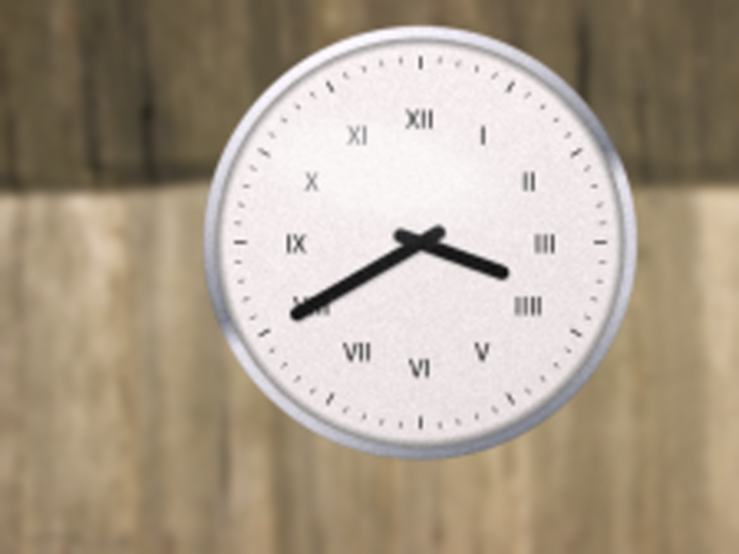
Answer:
3:40
